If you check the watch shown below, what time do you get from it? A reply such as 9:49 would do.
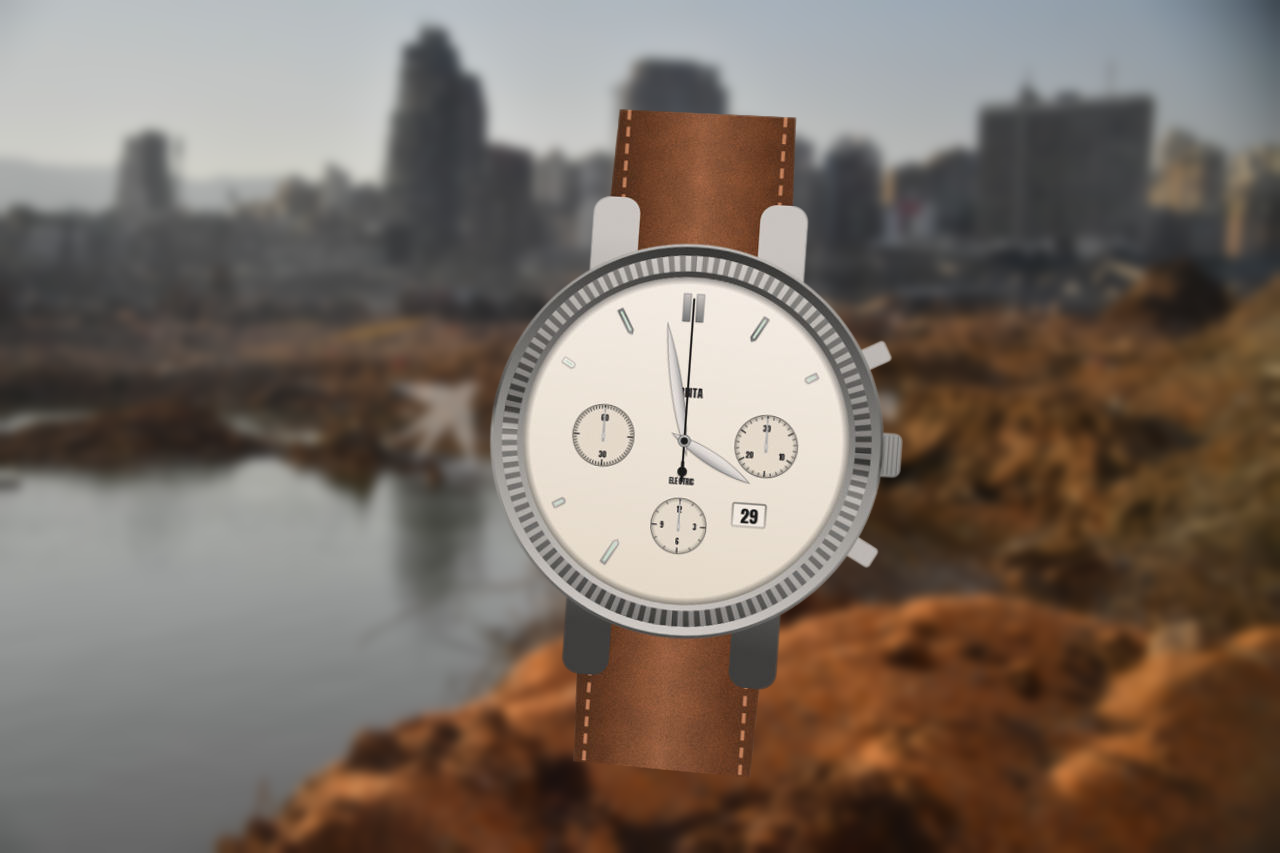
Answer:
3:58
